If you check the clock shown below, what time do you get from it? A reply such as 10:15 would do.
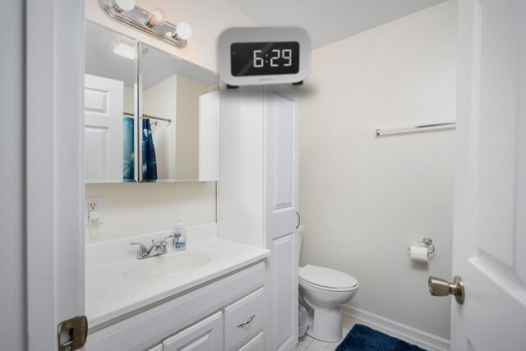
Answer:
6:29
